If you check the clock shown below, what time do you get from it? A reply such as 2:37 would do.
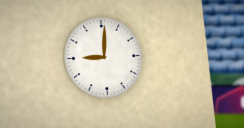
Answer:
9:01
